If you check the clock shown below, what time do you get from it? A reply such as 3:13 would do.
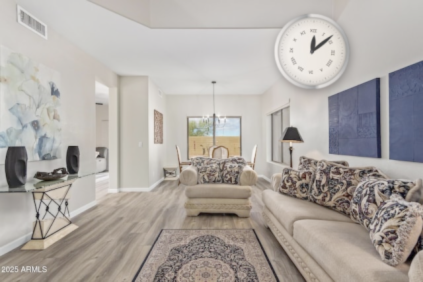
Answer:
12:08
